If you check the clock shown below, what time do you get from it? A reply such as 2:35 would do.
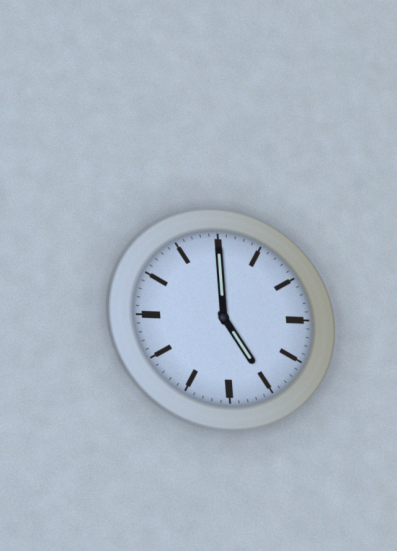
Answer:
5:00
